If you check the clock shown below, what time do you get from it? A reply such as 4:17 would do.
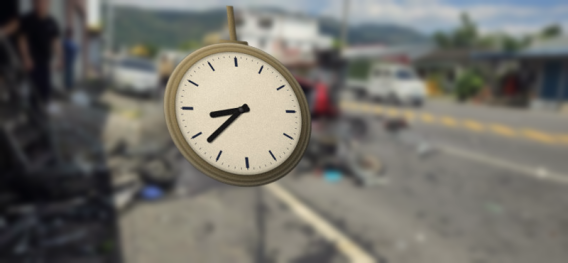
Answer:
8:38
